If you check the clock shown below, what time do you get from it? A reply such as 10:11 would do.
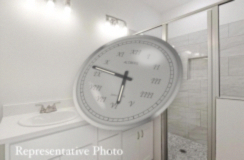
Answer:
5:47
